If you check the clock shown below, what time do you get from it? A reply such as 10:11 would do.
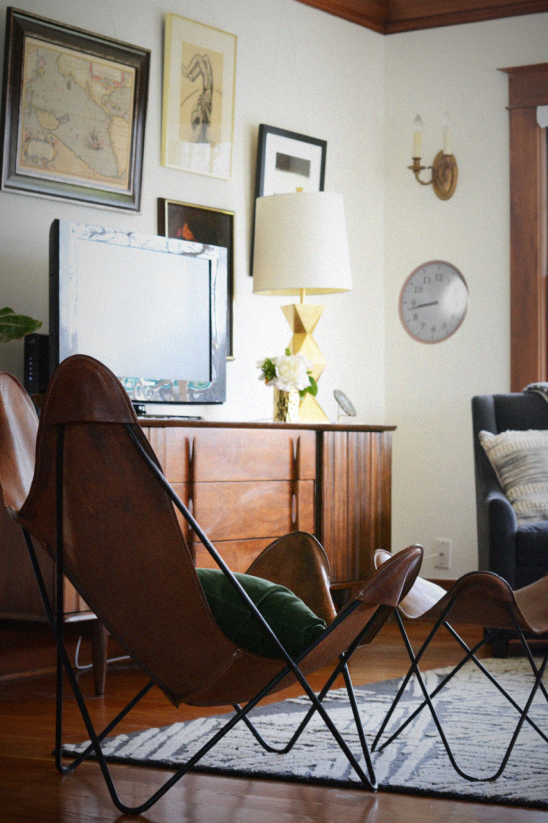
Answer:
8:43
